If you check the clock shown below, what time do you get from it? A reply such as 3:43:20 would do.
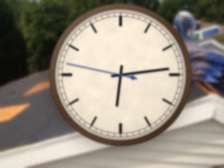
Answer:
6:13:47
